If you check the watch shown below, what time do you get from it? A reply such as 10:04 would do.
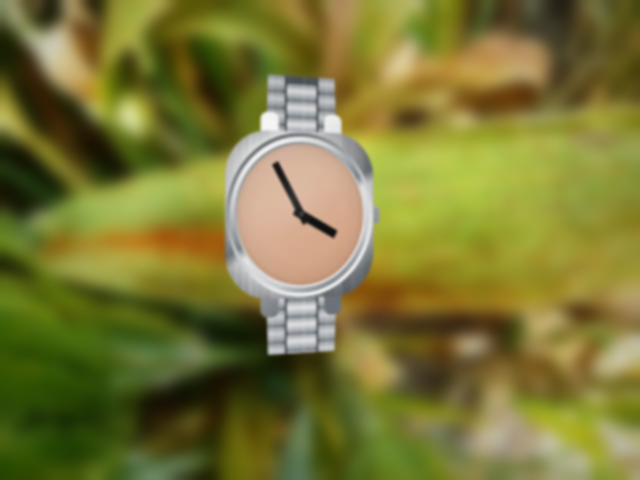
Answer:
3:55
